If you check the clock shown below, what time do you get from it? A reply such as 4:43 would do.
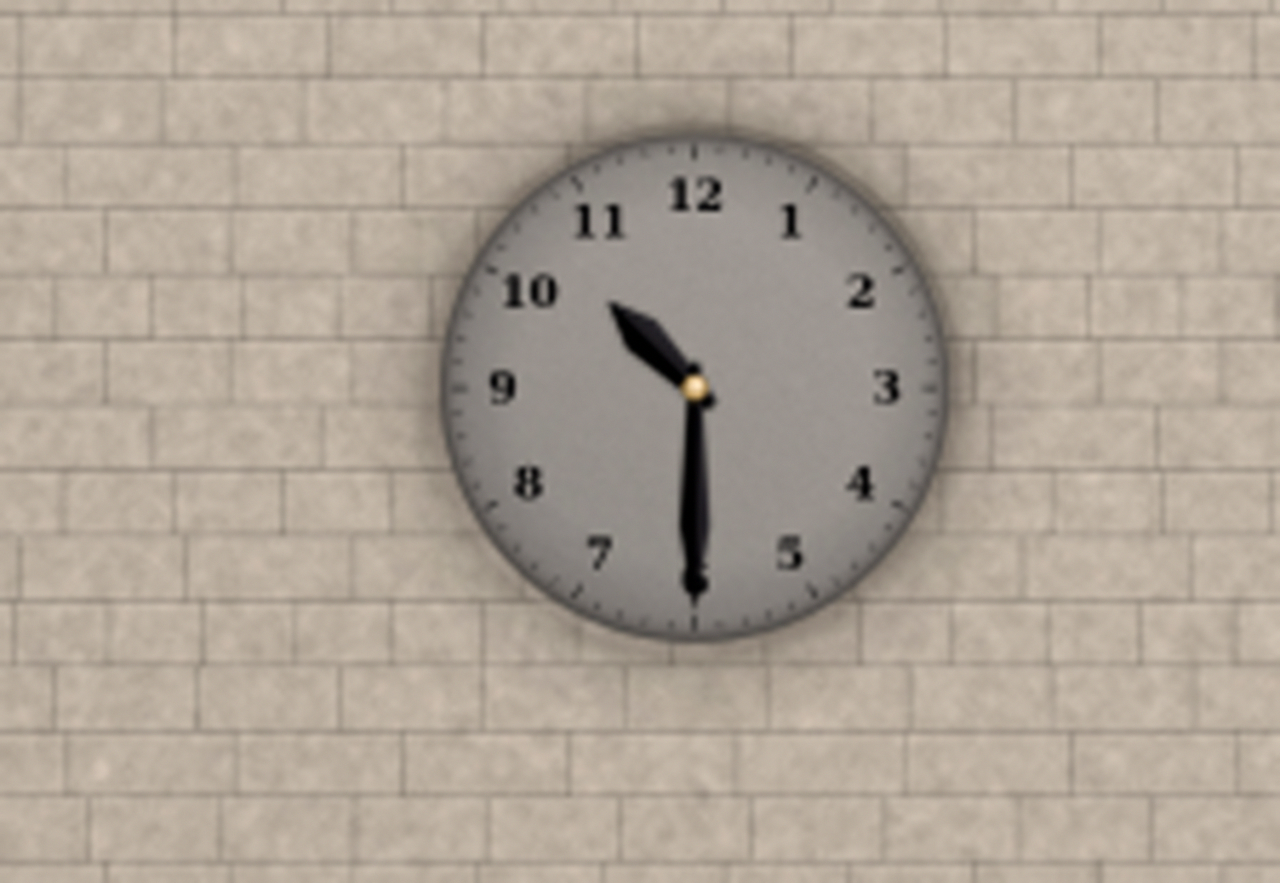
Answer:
10:30
